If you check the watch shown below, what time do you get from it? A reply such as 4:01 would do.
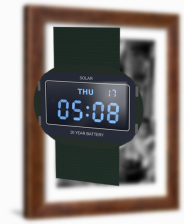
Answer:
5:08
